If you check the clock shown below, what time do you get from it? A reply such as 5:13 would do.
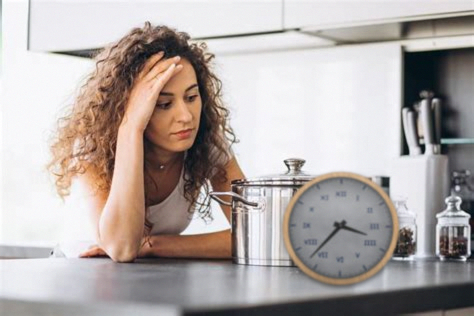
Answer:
3:37
